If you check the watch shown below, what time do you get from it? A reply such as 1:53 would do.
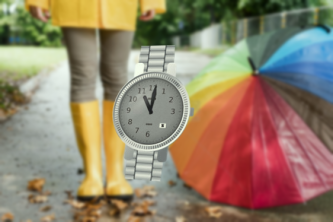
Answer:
11:01
